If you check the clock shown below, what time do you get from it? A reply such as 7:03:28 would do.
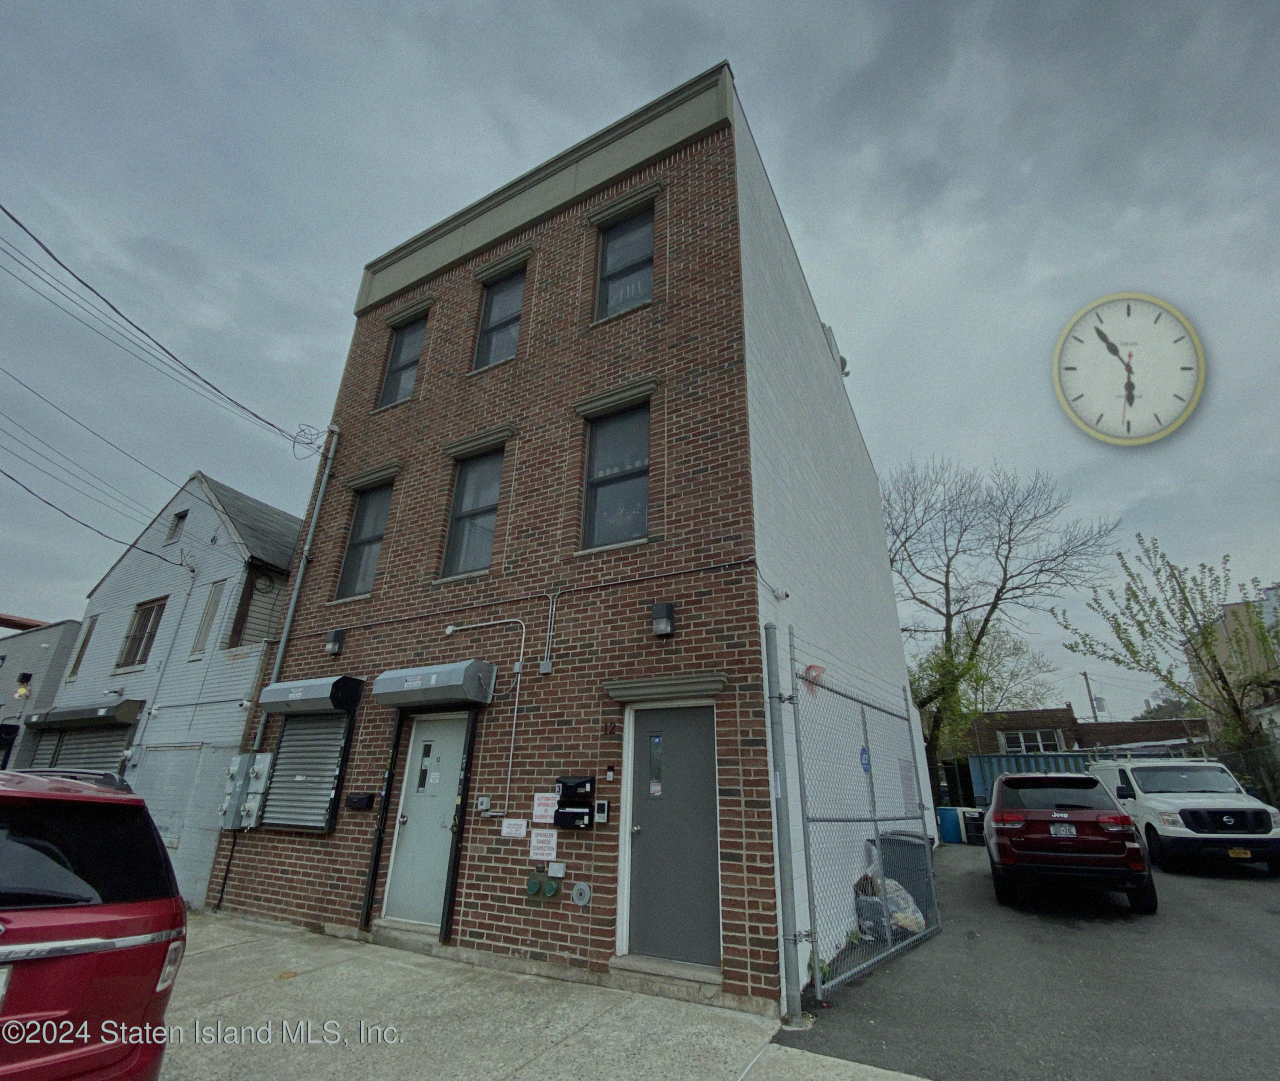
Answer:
5:53:31
